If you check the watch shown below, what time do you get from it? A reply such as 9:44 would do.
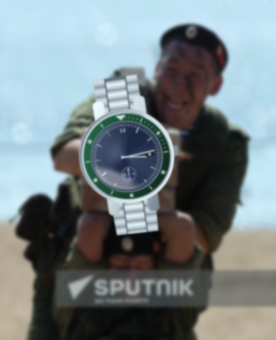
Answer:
3:14
